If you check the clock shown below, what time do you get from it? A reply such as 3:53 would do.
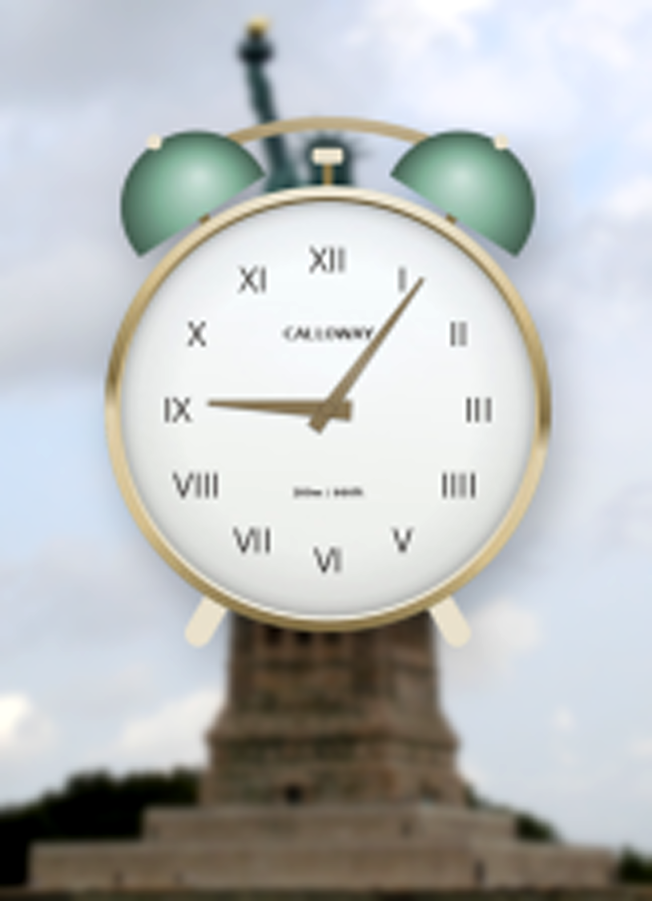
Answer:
9:06
